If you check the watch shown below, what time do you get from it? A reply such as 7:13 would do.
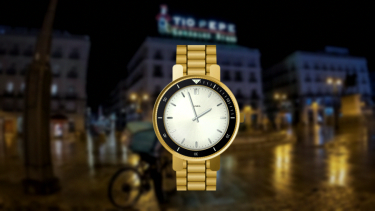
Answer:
1:57
